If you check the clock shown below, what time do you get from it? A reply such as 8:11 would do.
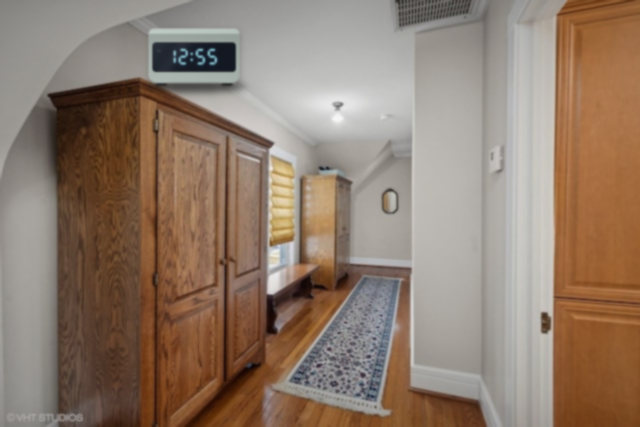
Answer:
12:55
